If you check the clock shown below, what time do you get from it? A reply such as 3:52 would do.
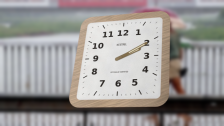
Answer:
2:10
